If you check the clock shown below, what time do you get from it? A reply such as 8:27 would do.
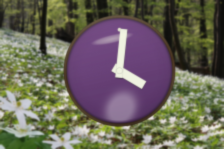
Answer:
4:01
